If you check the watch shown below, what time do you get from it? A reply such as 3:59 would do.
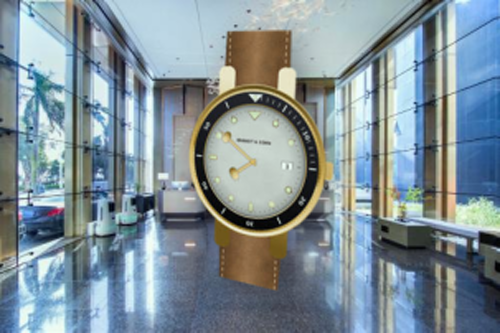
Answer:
7:51
